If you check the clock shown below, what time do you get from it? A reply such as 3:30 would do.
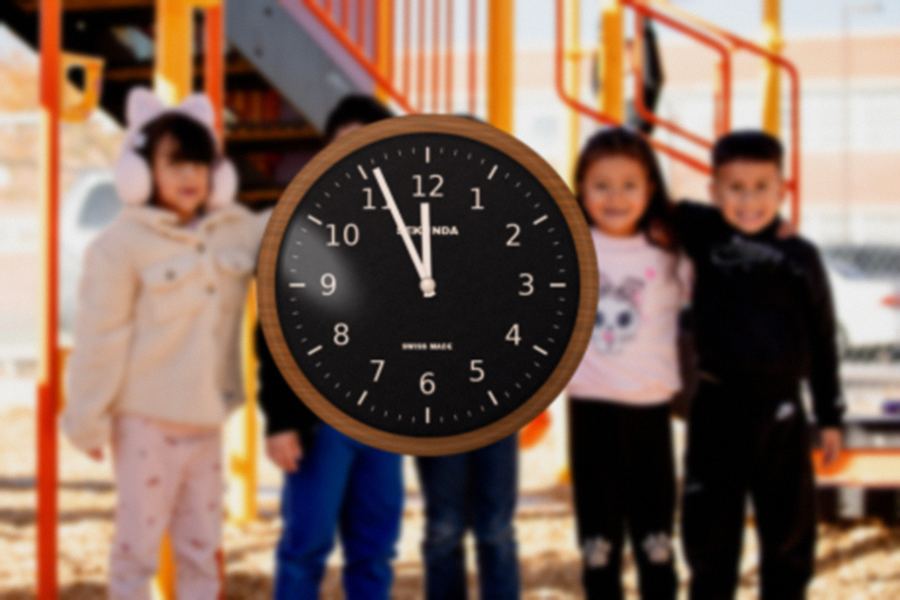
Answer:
11:56
